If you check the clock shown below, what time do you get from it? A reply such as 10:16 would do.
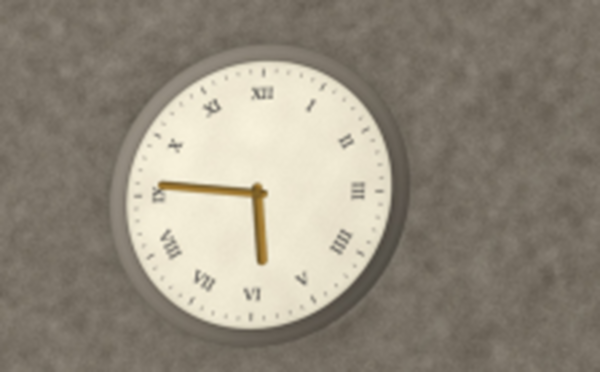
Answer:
5:46
